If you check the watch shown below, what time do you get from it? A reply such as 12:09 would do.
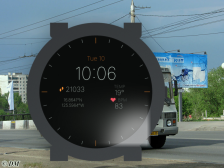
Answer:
10:06
